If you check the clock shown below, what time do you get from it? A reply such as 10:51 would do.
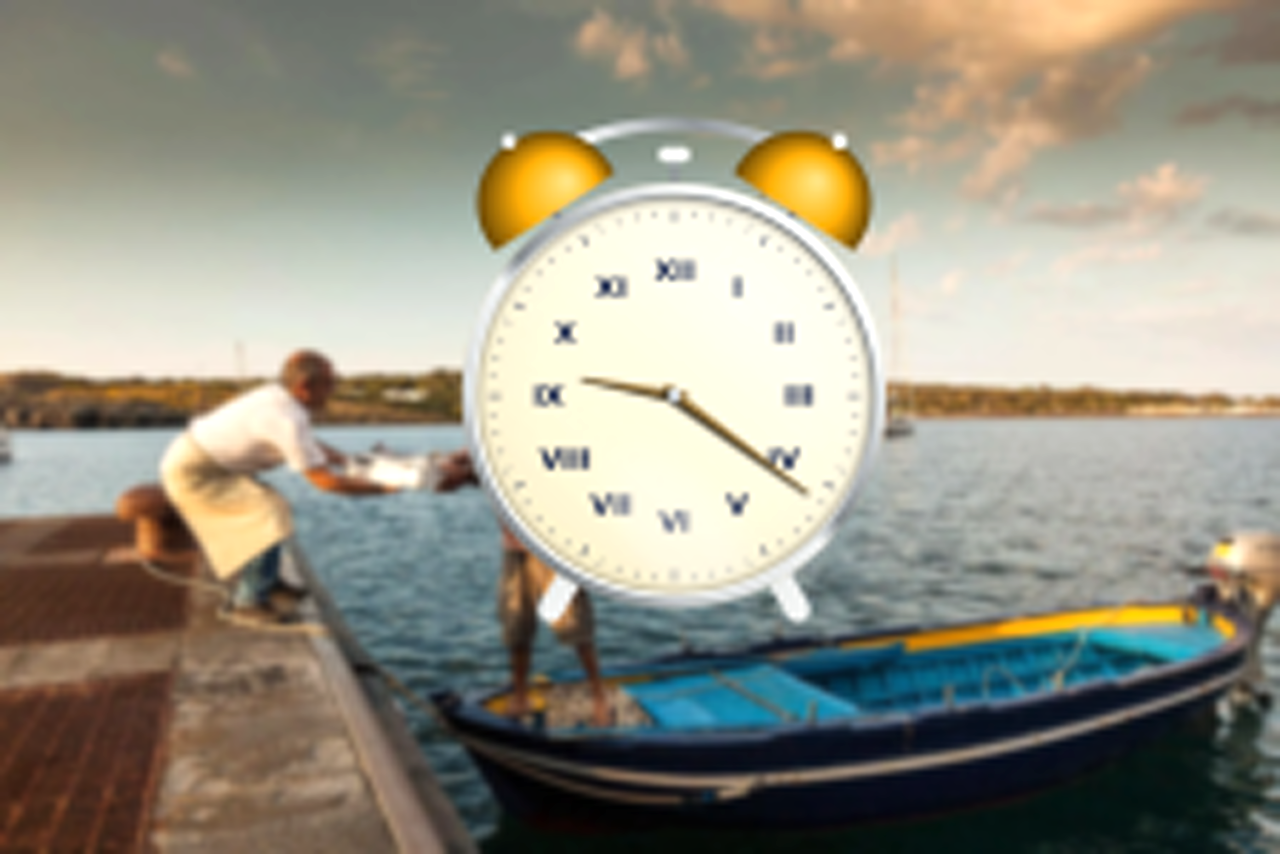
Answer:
9:21
